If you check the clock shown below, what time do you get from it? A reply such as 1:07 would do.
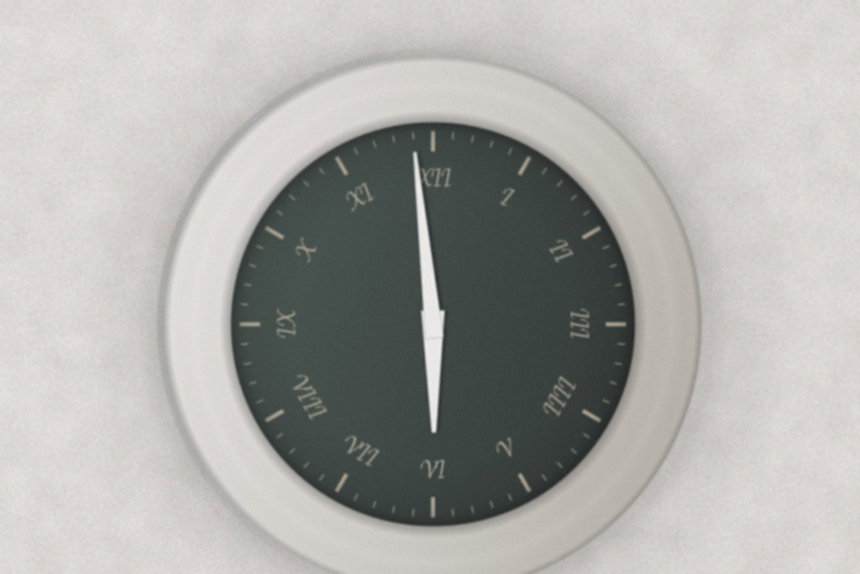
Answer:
5:59
